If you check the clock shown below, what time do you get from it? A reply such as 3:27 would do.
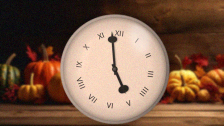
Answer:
4:58
